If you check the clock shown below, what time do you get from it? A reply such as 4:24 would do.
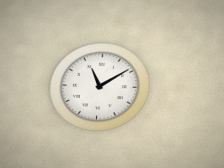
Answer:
11:09
